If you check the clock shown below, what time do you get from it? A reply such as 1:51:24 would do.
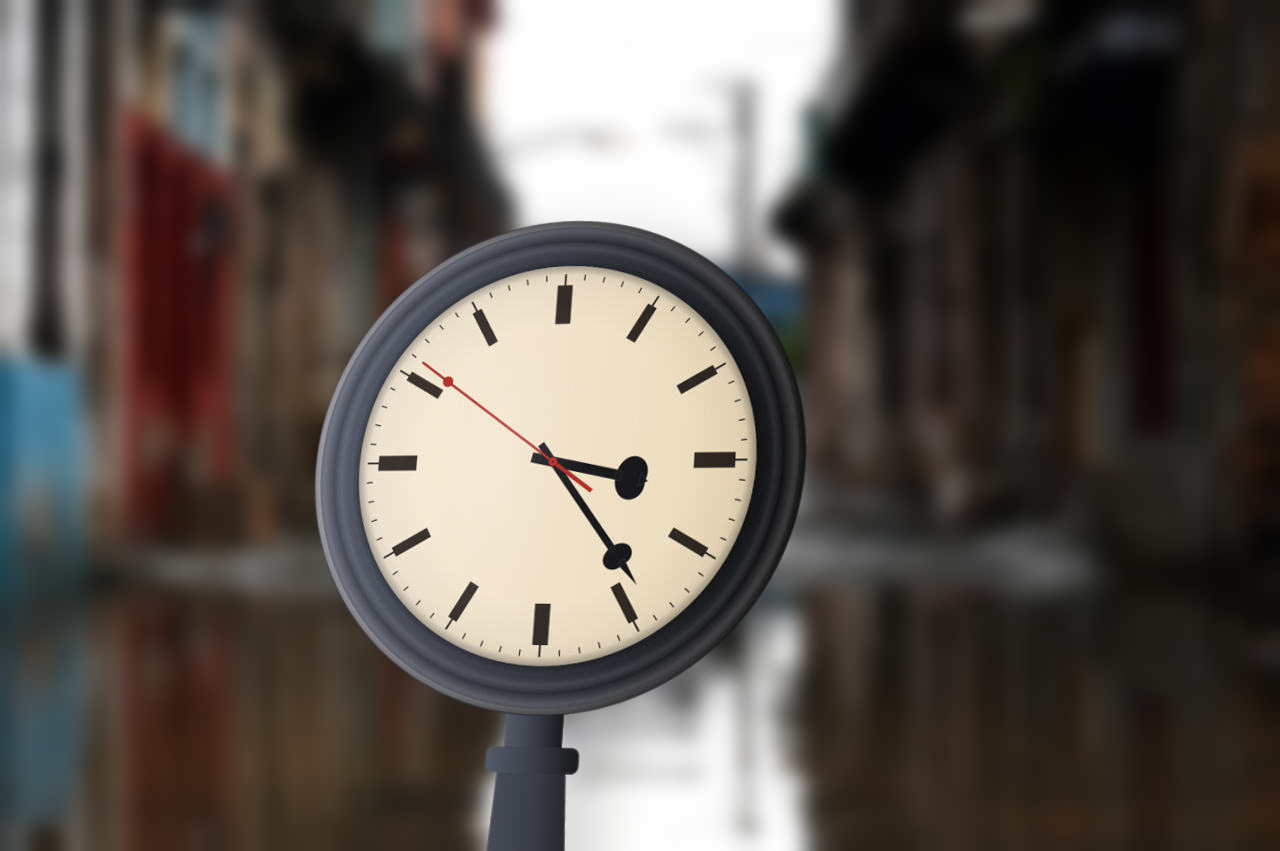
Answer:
3:23:51
